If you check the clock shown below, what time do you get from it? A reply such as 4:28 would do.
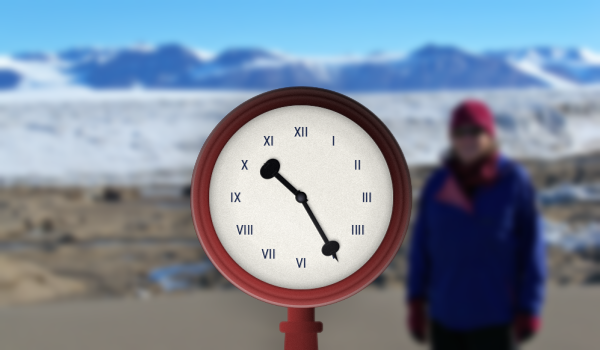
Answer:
10:25
